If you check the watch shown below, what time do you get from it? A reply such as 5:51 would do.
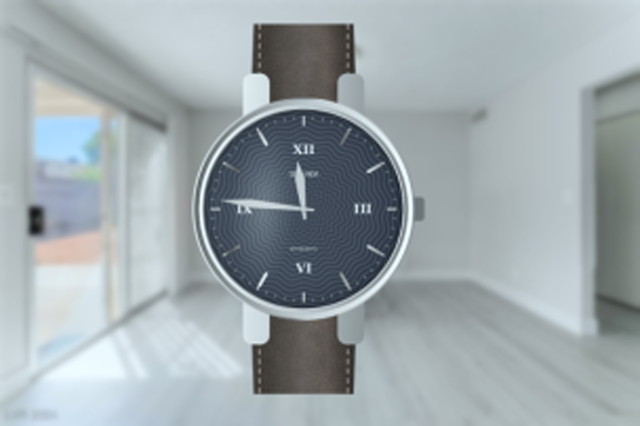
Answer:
11:46
